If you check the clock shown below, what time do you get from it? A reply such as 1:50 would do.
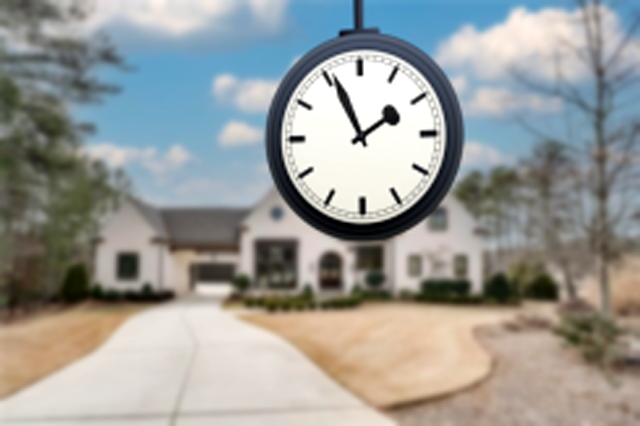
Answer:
1:56
